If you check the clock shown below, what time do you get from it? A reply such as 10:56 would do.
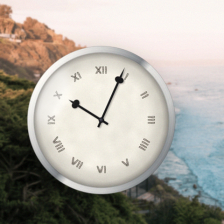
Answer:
10:04
